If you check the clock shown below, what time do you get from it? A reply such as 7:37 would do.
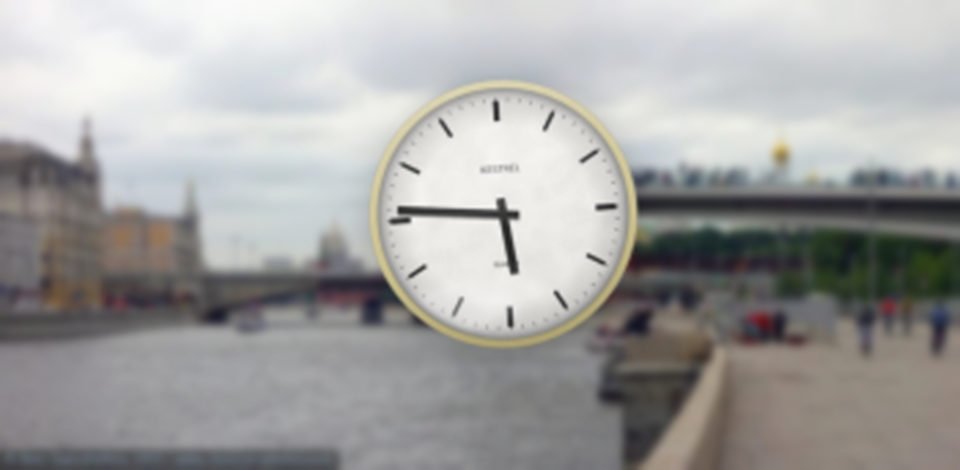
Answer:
5:46
